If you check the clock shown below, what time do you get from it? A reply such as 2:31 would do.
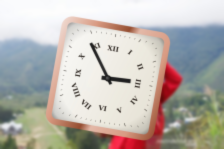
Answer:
2:54
